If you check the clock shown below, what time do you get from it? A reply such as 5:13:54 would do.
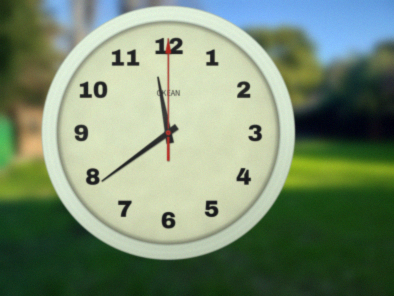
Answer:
11:39:00
